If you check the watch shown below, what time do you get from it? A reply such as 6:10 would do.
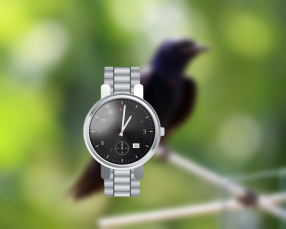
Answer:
1:01
